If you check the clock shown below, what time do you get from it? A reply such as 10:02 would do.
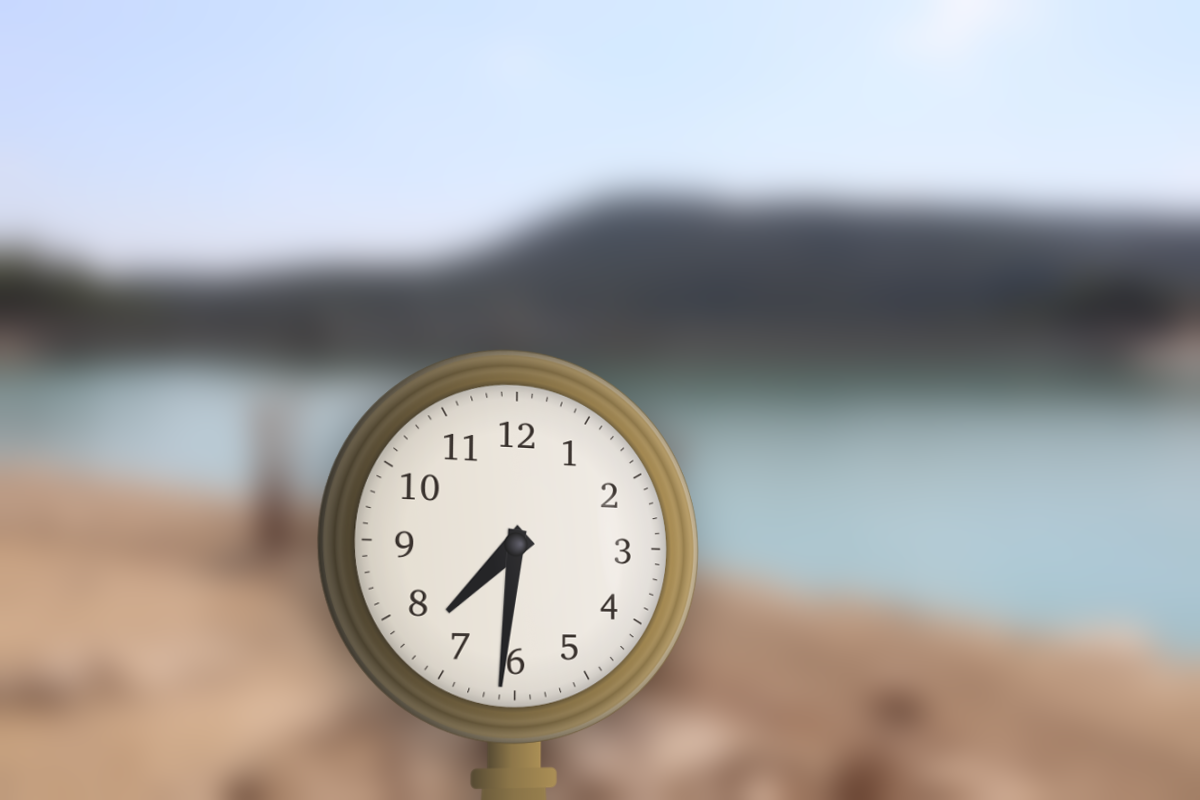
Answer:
7:31
